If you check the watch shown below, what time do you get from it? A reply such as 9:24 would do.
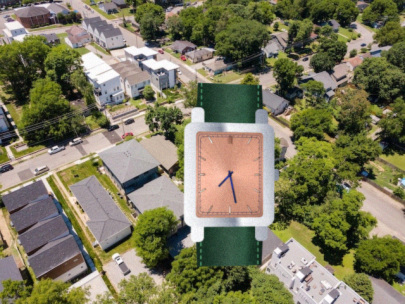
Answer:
7:28
